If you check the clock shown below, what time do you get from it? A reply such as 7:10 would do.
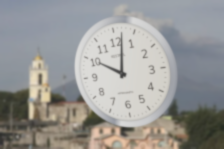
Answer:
10:02
